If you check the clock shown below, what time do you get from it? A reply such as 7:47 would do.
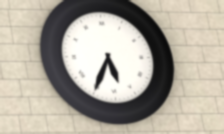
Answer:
5:35
